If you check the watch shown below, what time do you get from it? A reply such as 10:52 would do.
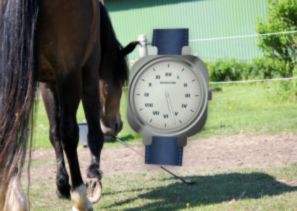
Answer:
5:27
